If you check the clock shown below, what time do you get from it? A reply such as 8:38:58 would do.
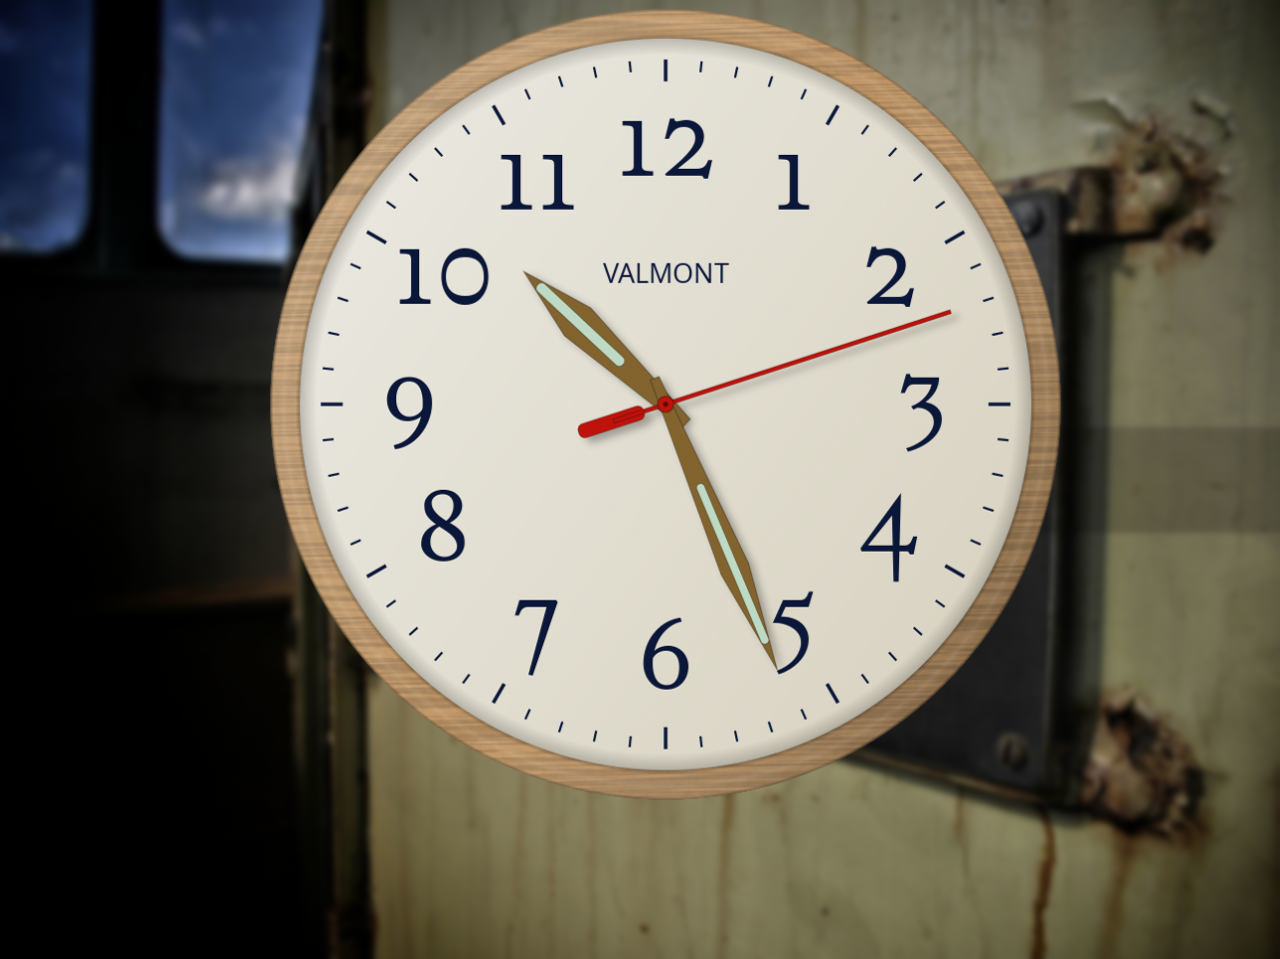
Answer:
10:26:12
